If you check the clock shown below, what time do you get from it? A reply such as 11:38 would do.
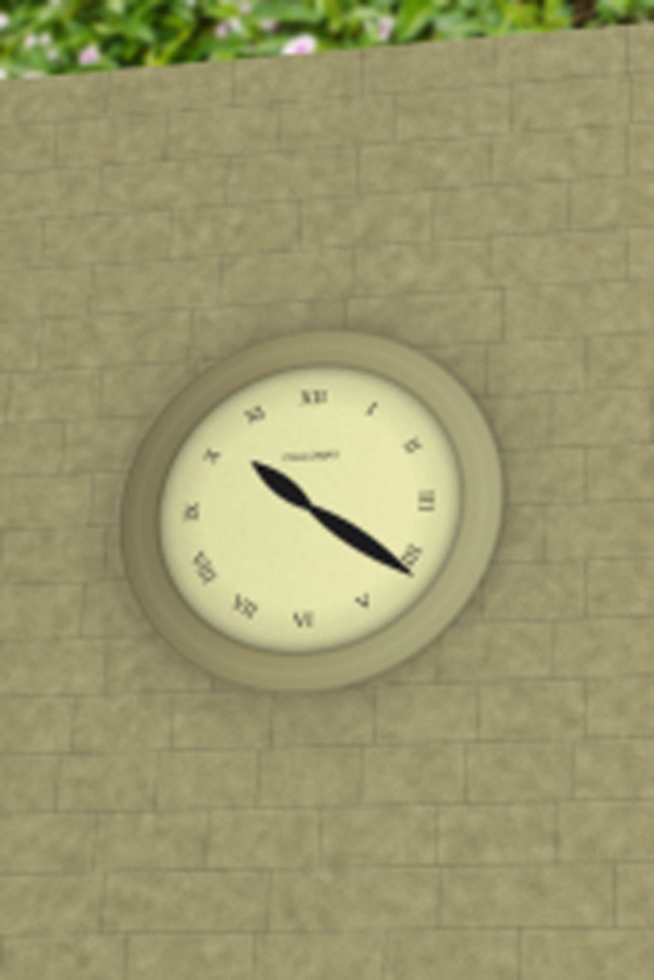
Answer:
10:21
